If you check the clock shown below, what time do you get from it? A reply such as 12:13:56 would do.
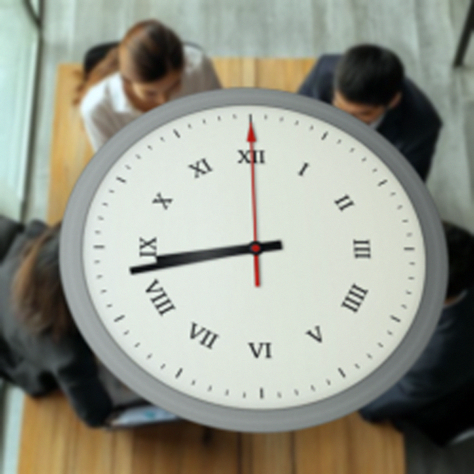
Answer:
8:43:00
